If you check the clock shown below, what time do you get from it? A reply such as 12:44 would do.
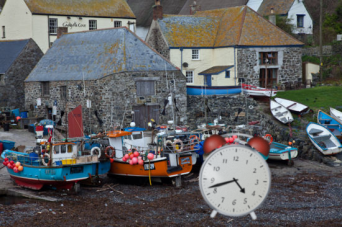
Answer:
4:42
